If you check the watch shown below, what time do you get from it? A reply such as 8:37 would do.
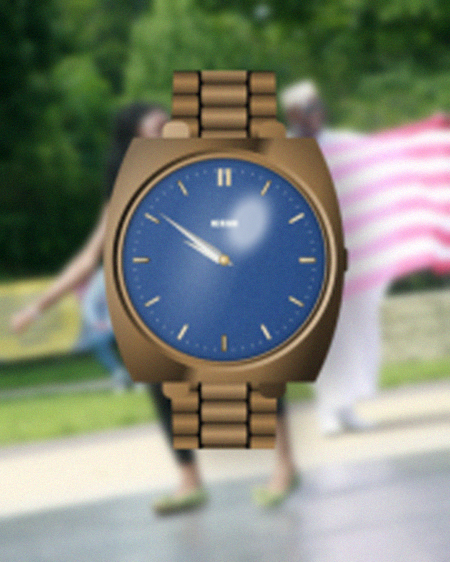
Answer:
9:51
